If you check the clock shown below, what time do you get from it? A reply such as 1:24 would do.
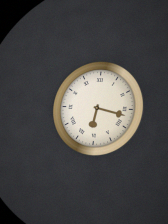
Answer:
6:17
